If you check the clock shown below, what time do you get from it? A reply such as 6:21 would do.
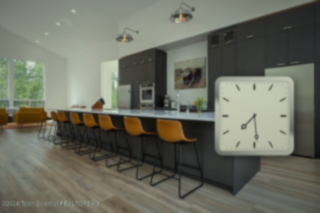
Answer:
7:29
